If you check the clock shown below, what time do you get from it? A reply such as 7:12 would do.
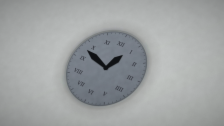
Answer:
12:48
